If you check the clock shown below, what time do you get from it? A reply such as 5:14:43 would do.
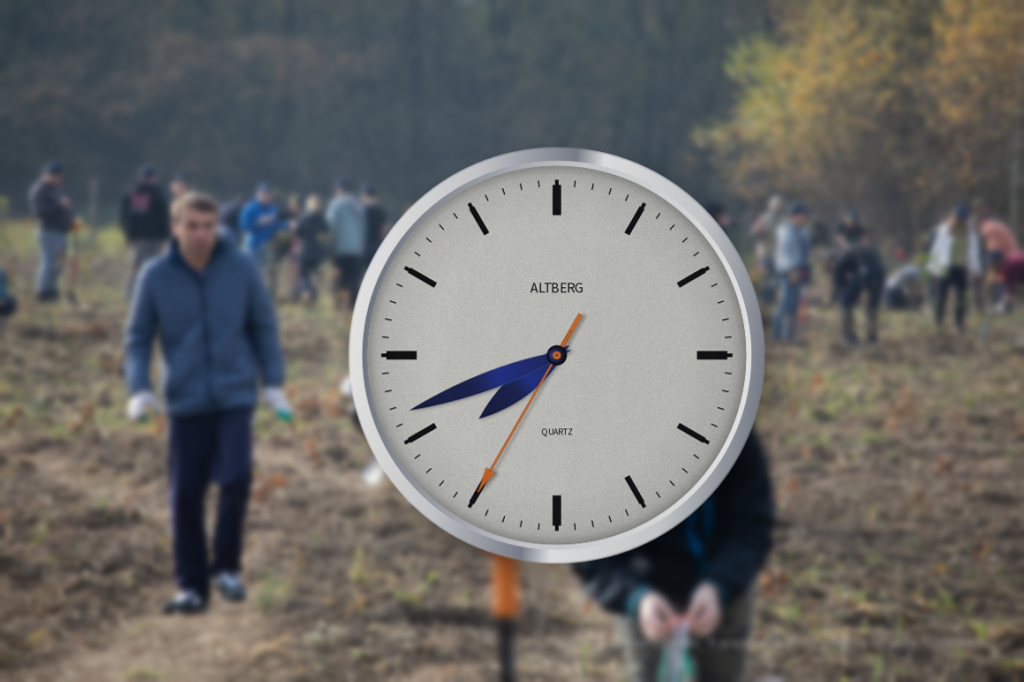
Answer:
7:41:35
